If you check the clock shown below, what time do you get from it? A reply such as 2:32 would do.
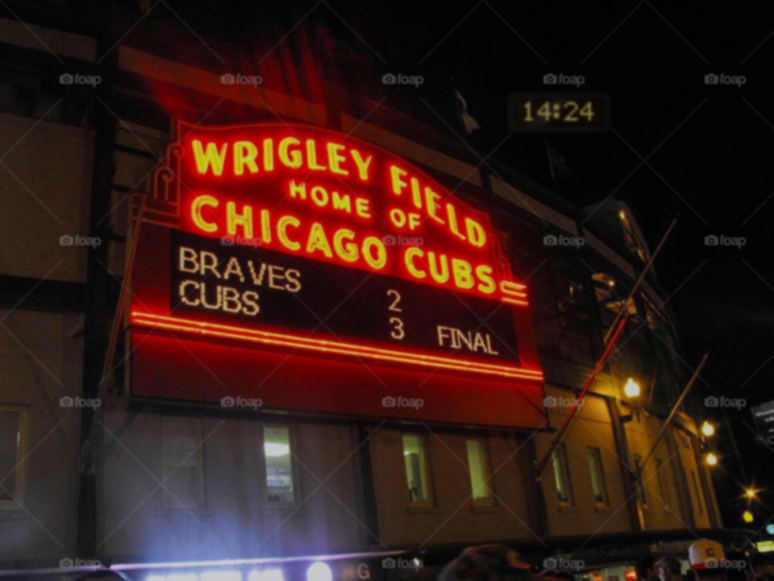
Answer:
14:24
